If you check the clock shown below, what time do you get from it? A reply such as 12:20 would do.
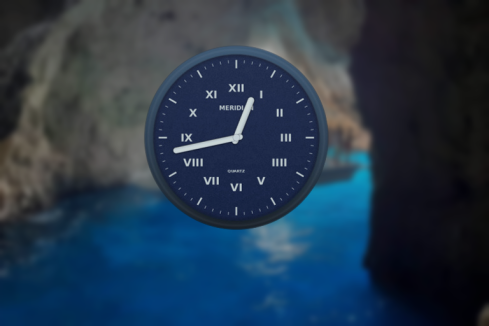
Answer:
12:43
